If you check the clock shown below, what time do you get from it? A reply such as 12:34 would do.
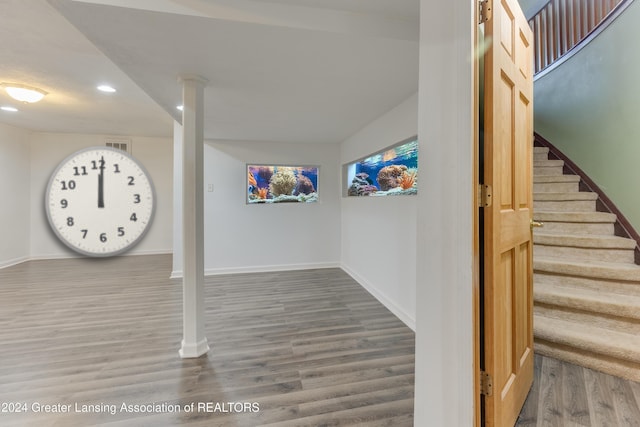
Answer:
12:01
